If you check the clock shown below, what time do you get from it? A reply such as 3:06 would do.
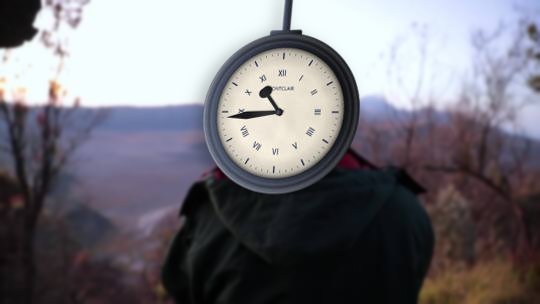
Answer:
10:44
